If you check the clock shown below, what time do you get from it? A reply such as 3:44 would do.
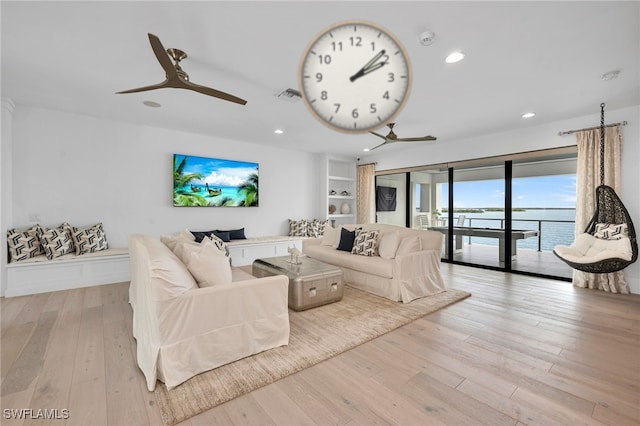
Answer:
2:08
